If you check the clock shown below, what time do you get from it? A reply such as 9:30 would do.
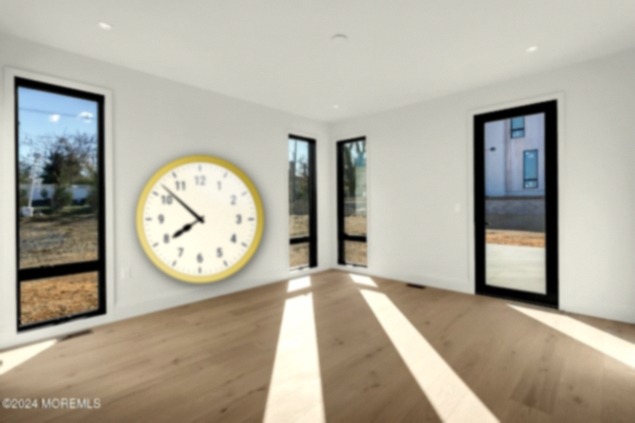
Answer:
7:52
